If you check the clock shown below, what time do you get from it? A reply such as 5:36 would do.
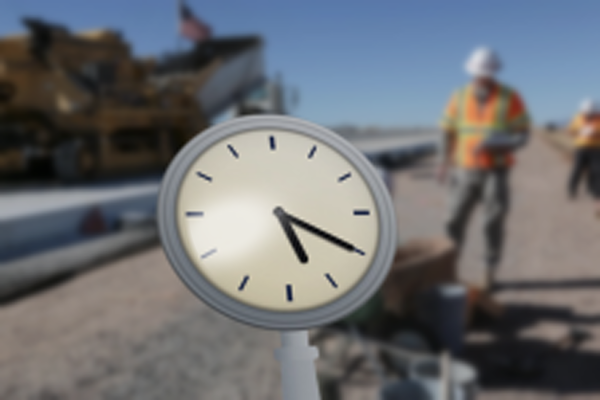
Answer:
5:20
